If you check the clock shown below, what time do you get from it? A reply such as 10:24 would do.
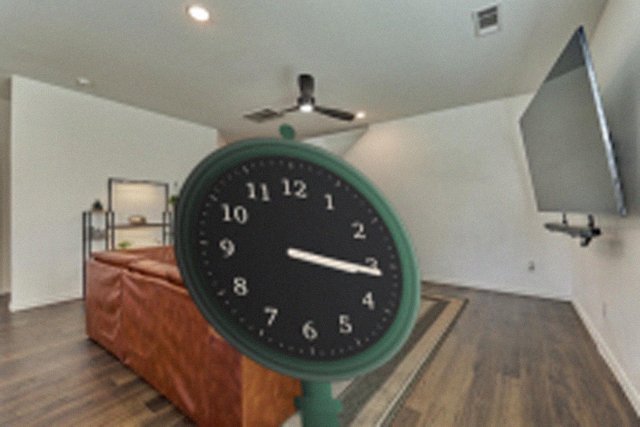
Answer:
3:16
